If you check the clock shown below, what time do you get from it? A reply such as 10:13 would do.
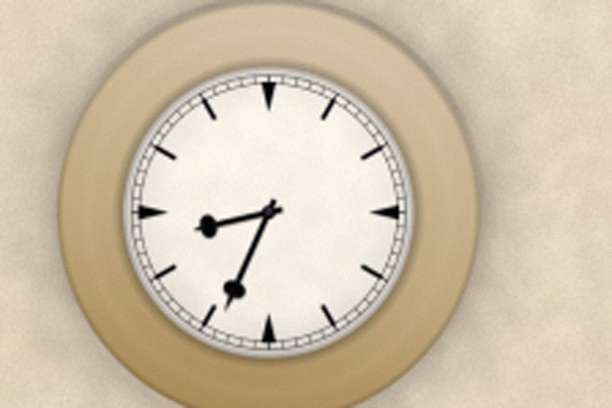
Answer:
8:34
